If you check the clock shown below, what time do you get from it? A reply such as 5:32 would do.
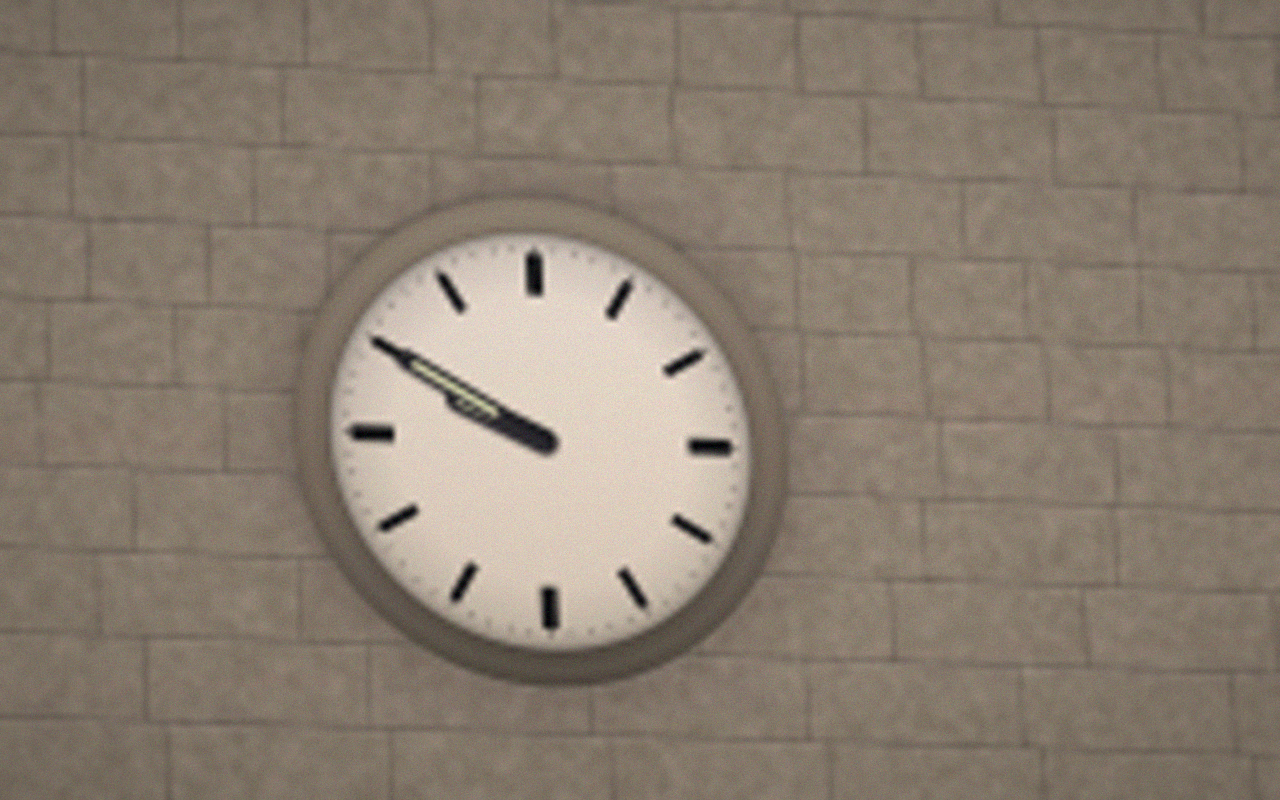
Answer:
9:50
